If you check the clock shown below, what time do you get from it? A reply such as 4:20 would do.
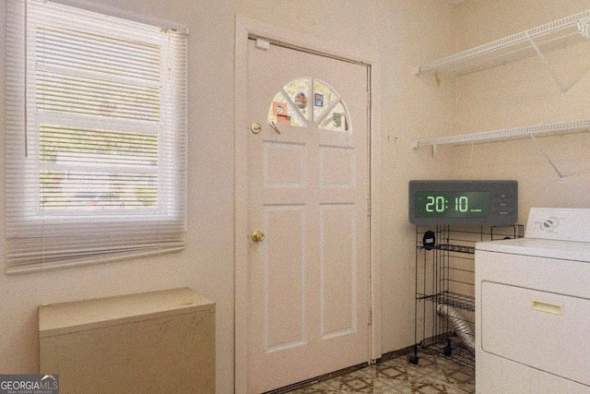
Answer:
20:10
